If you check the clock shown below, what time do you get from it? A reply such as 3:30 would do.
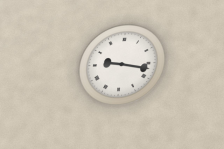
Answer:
9:17
